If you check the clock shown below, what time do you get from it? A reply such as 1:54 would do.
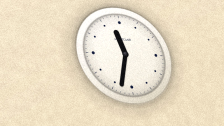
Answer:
11:33
